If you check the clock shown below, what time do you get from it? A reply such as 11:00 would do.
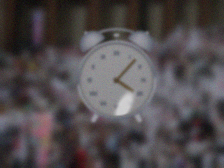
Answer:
4:07
